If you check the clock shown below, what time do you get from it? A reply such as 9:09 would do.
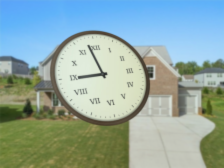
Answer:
8:58
